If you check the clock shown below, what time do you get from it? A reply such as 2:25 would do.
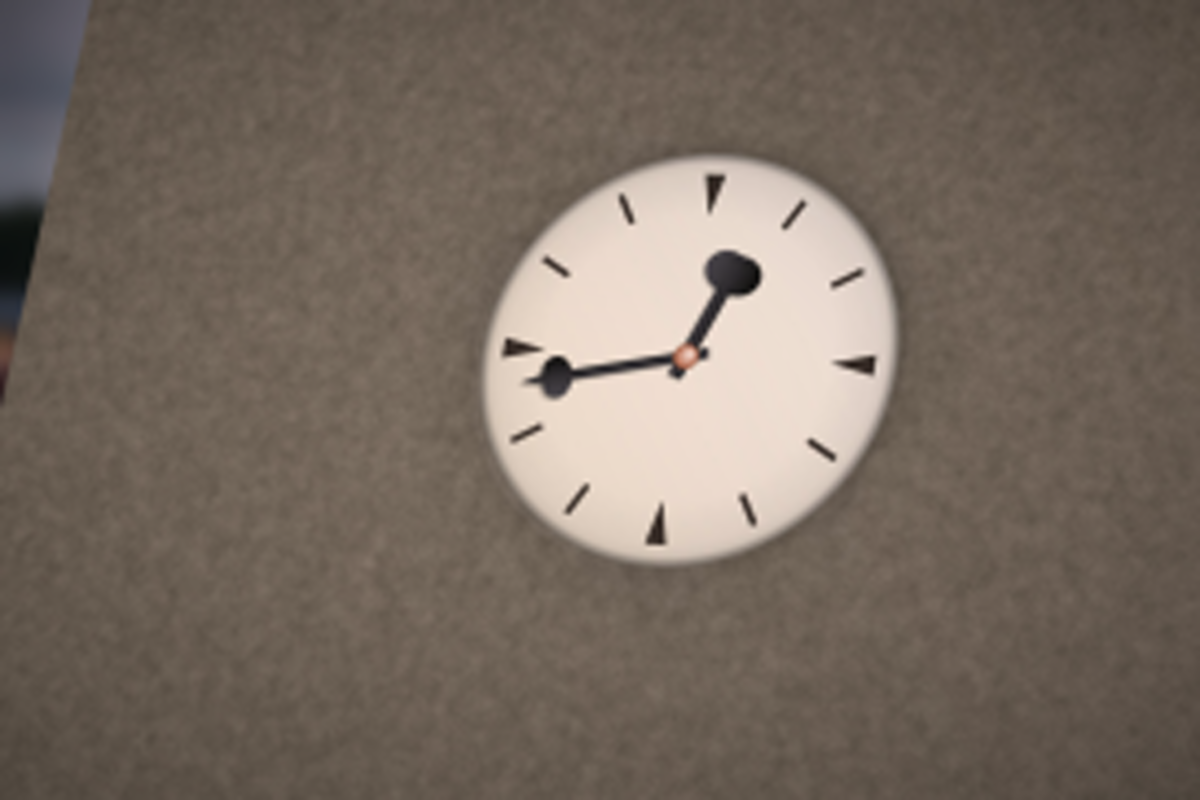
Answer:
12:43
